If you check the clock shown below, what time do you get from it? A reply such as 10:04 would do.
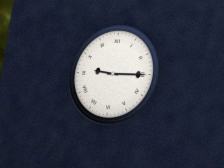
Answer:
9:15
